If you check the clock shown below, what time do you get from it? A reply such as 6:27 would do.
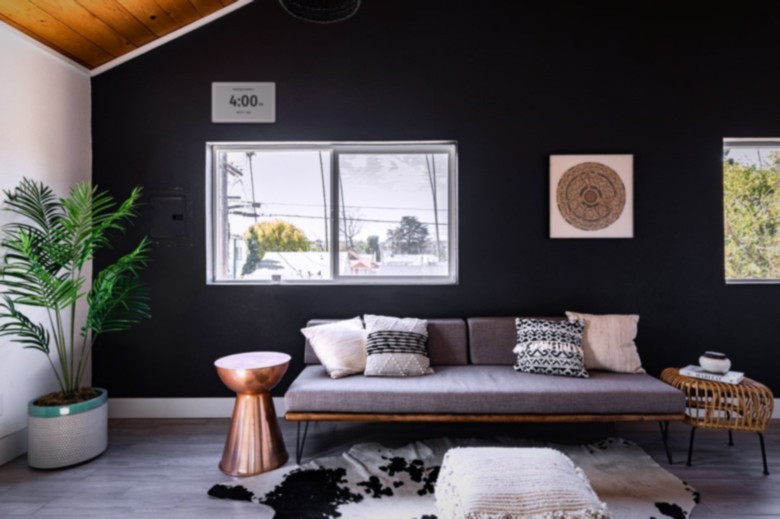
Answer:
4:00
